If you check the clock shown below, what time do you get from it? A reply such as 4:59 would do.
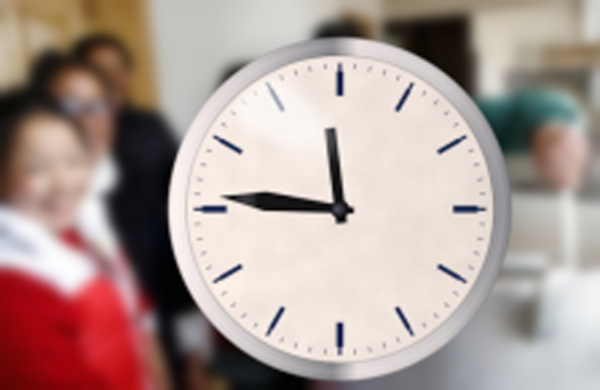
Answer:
11:46
